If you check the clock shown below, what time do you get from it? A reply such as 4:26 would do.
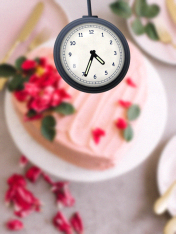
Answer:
4:34
